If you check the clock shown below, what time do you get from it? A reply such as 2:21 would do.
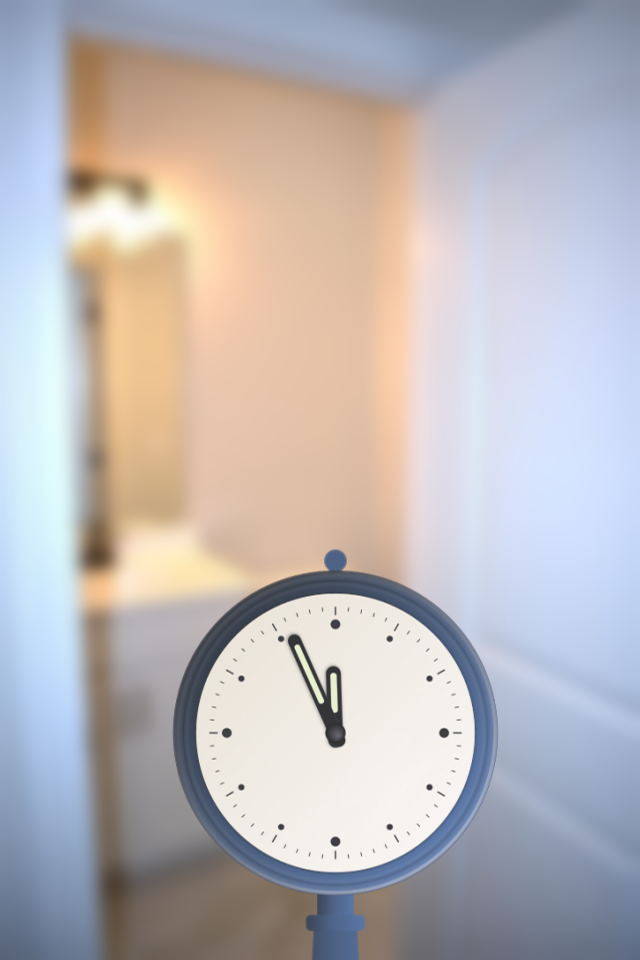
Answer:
11:56
